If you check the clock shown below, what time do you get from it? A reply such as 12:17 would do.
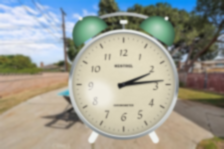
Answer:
2:14
